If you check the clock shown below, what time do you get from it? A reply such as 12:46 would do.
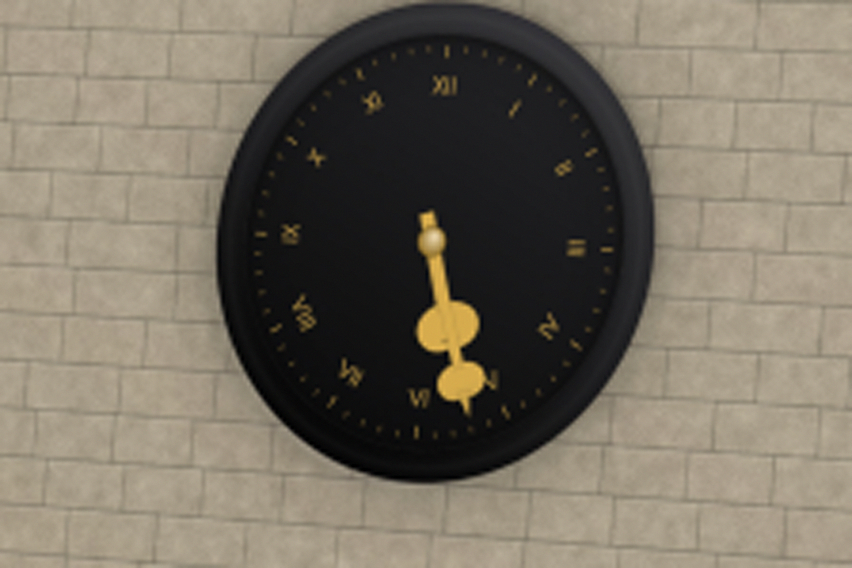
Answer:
5:27
